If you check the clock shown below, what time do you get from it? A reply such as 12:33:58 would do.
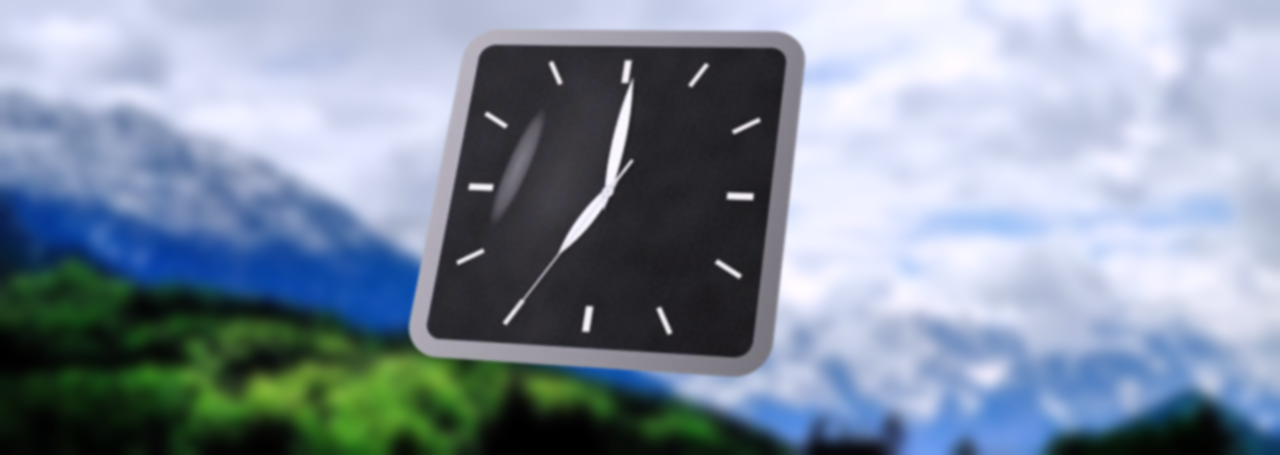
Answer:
7:00:35
